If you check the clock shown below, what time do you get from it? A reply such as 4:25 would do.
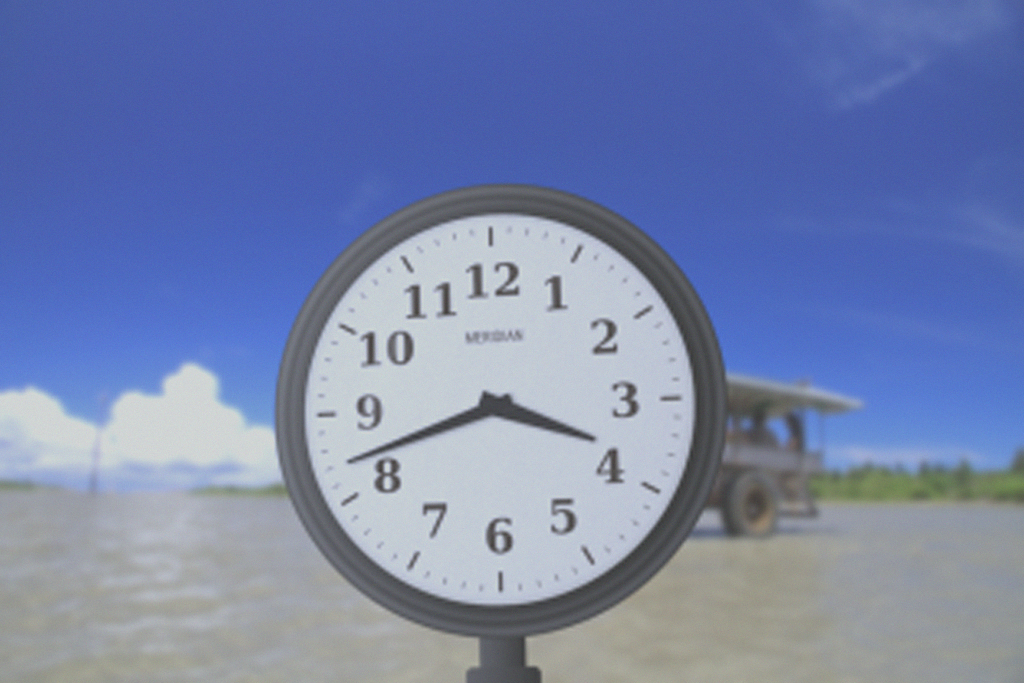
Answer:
3:42
